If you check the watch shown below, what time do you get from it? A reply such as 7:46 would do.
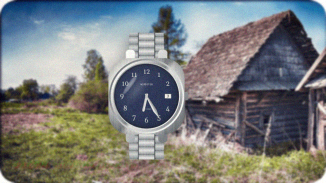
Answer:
6:25
